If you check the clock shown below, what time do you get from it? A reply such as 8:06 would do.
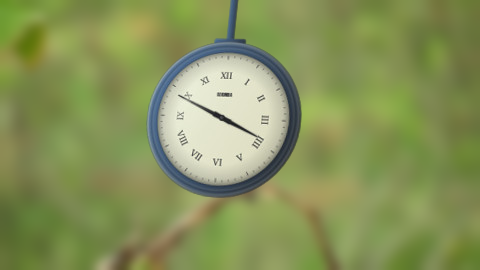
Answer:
3:49
